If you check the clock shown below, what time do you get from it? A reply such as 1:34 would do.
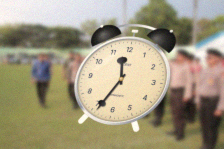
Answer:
11:34
